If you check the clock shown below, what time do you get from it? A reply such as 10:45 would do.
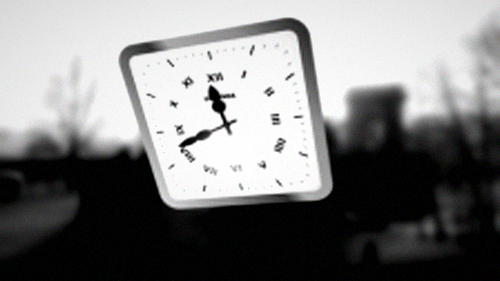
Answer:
11:42
